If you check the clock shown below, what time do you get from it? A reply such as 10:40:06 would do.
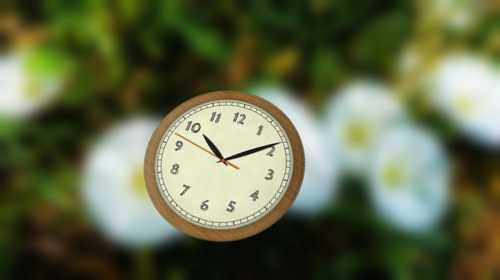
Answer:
10:08:47
